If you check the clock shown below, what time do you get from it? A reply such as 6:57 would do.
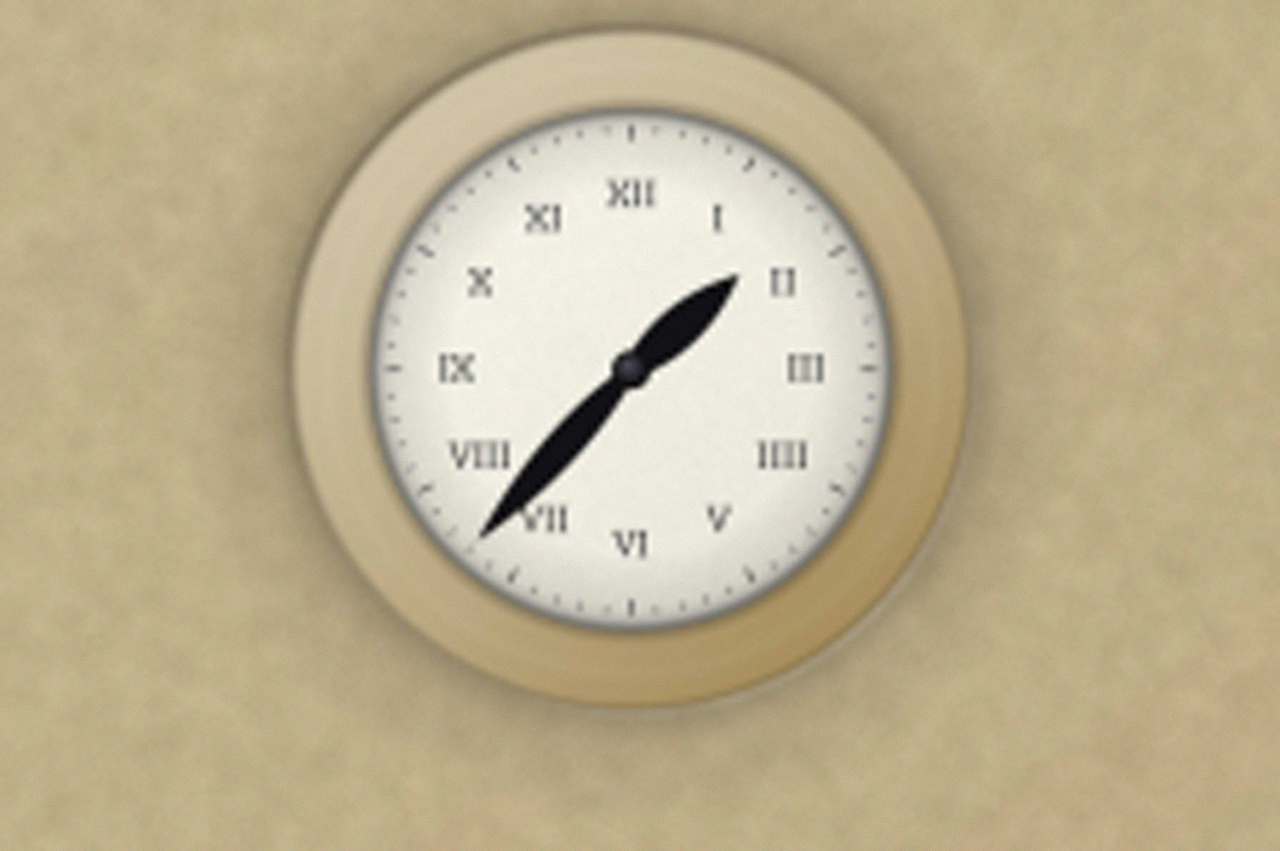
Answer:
1:37
